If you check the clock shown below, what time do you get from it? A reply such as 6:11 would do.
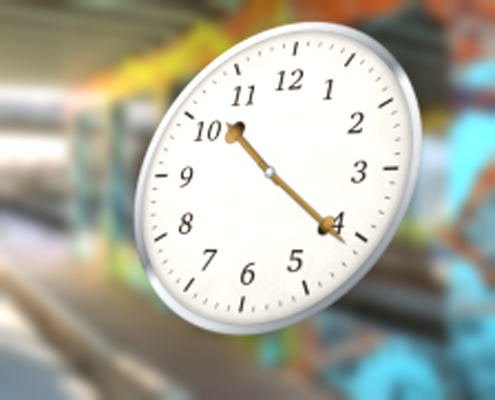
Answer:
10:21
